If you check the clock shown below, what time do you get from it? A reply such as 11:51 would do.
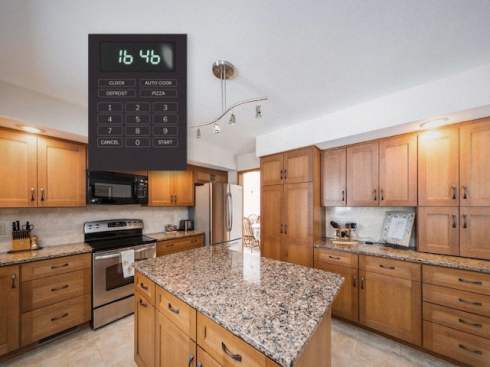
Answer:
16:46
